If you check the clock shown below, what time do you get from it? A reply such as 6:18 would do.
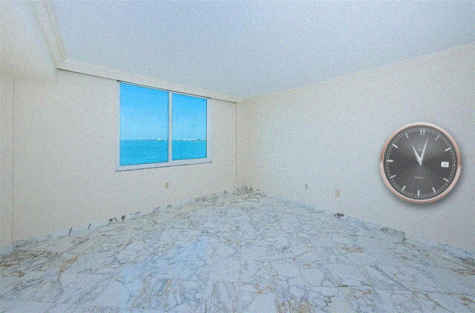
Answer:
11:02
